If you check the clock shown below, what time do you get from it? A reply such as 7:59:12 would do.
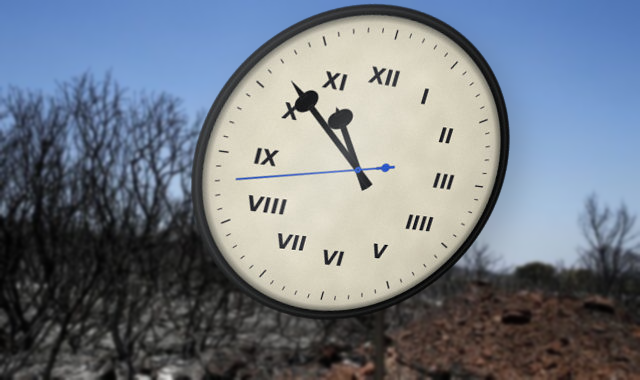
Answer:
10:51:43
